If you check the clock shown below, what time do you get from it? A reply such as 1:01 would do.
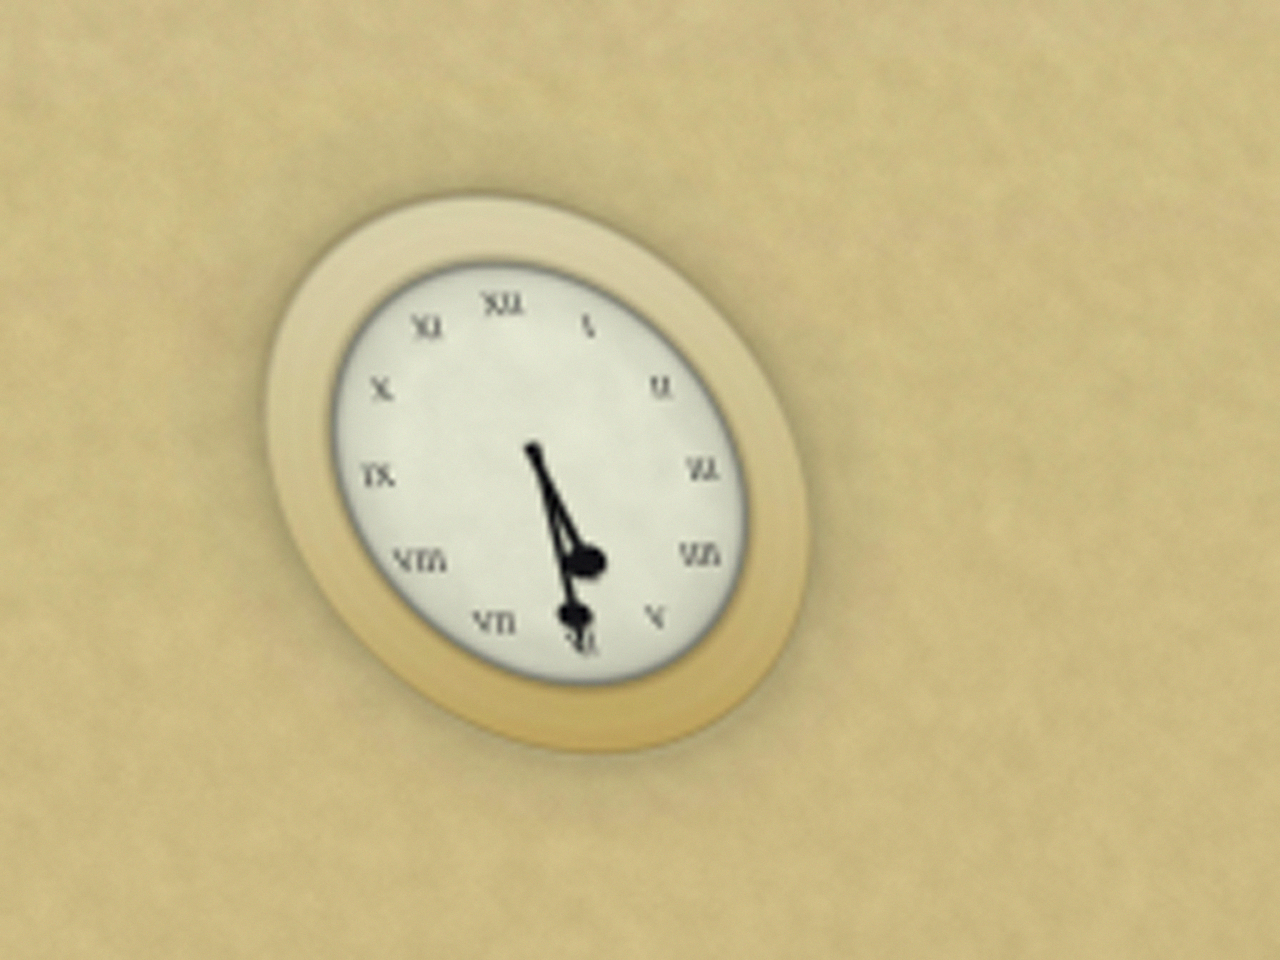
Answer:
5:30
